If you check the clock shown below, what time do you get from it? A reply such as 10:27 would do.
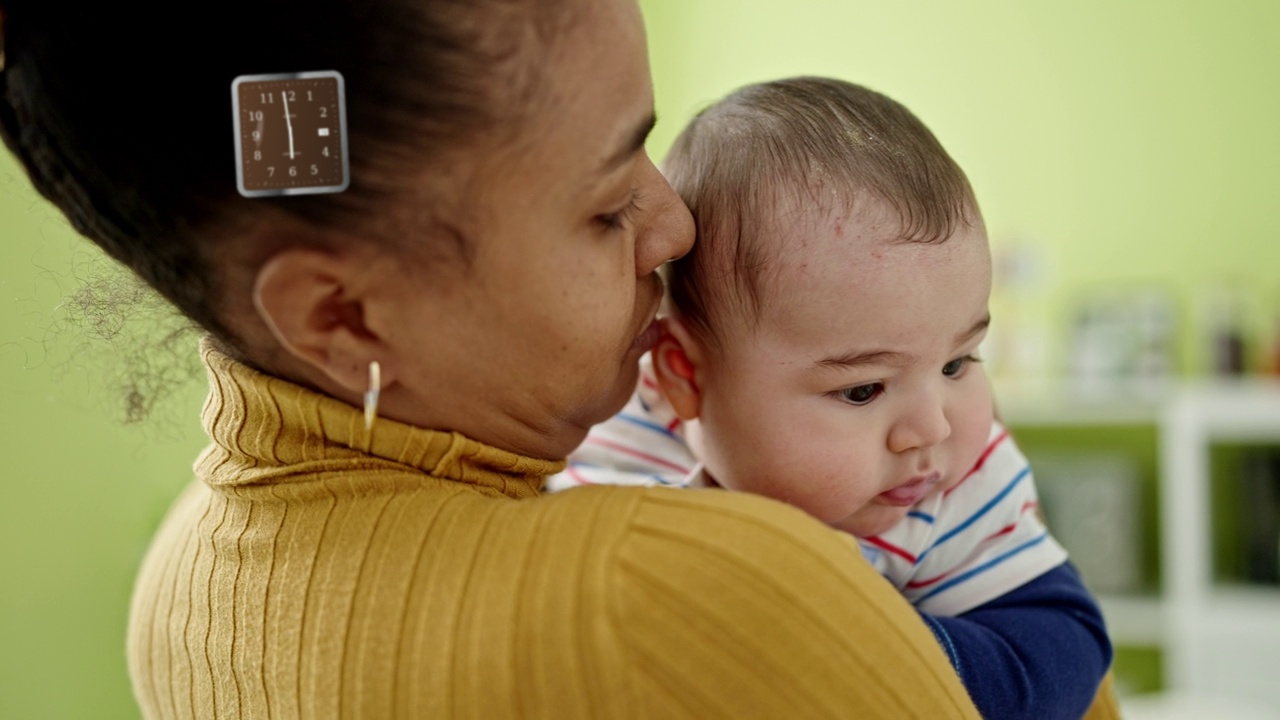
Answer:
5:59
